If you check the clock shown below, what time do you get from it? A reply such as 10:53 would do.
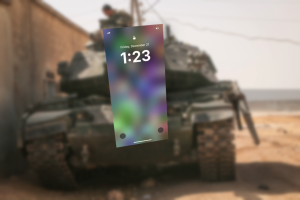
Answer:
1:23
